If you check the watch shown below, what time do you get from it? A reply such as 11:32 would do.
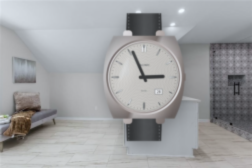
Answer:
2:56
